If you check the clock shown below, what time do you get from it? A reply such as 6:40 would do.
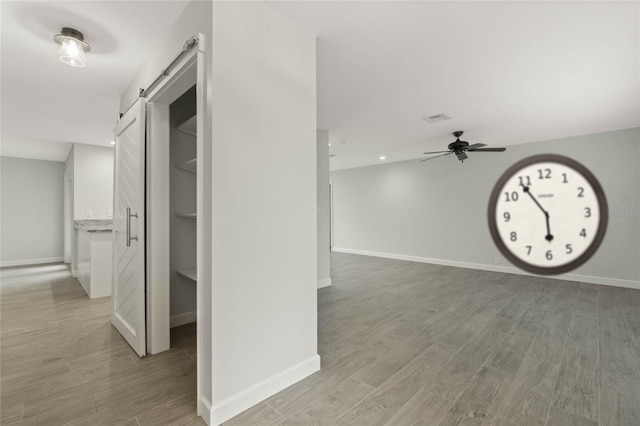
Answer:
5:54
